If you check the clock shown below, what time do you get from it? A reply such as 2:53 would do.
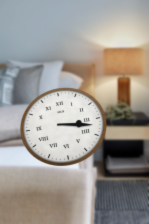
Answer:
3:17
